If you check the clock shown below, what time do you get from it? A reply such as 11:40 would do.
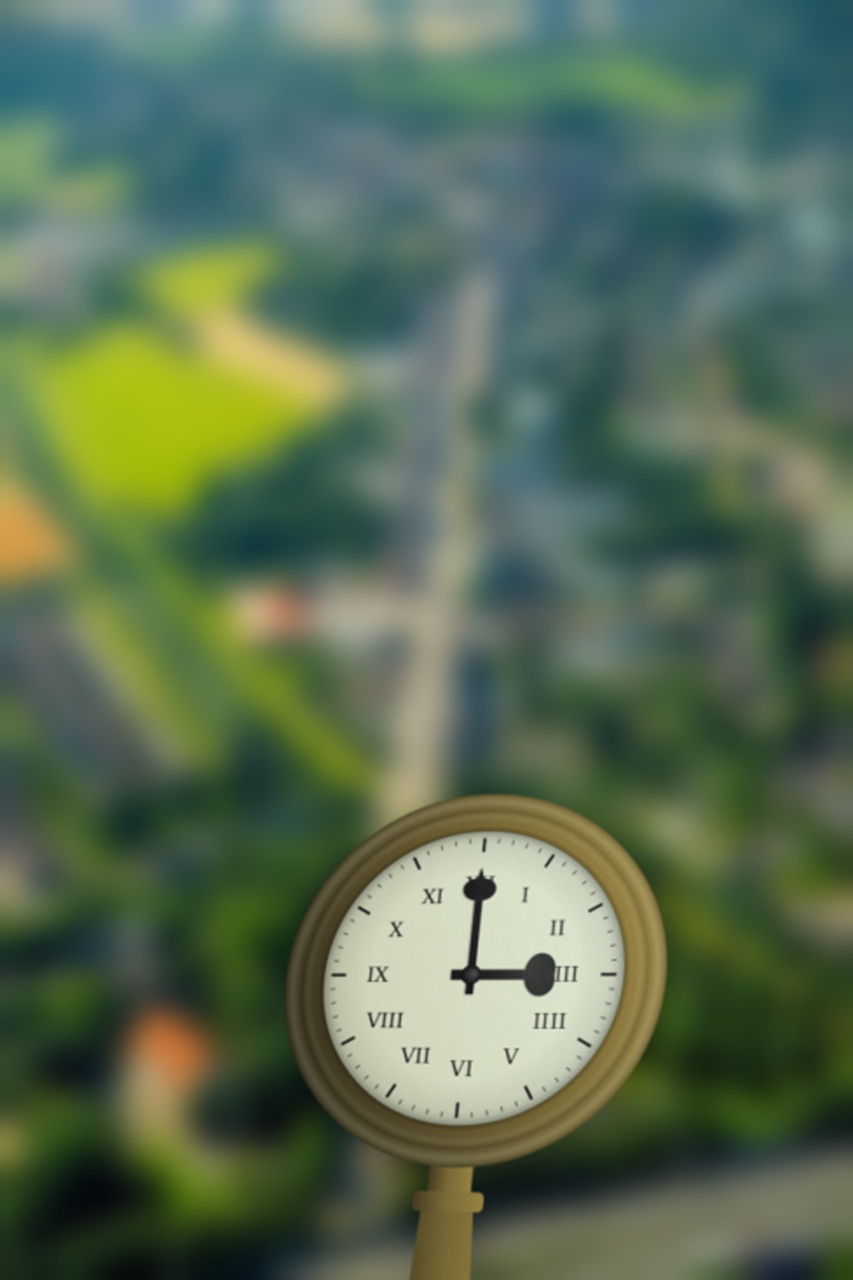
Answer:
3:00
